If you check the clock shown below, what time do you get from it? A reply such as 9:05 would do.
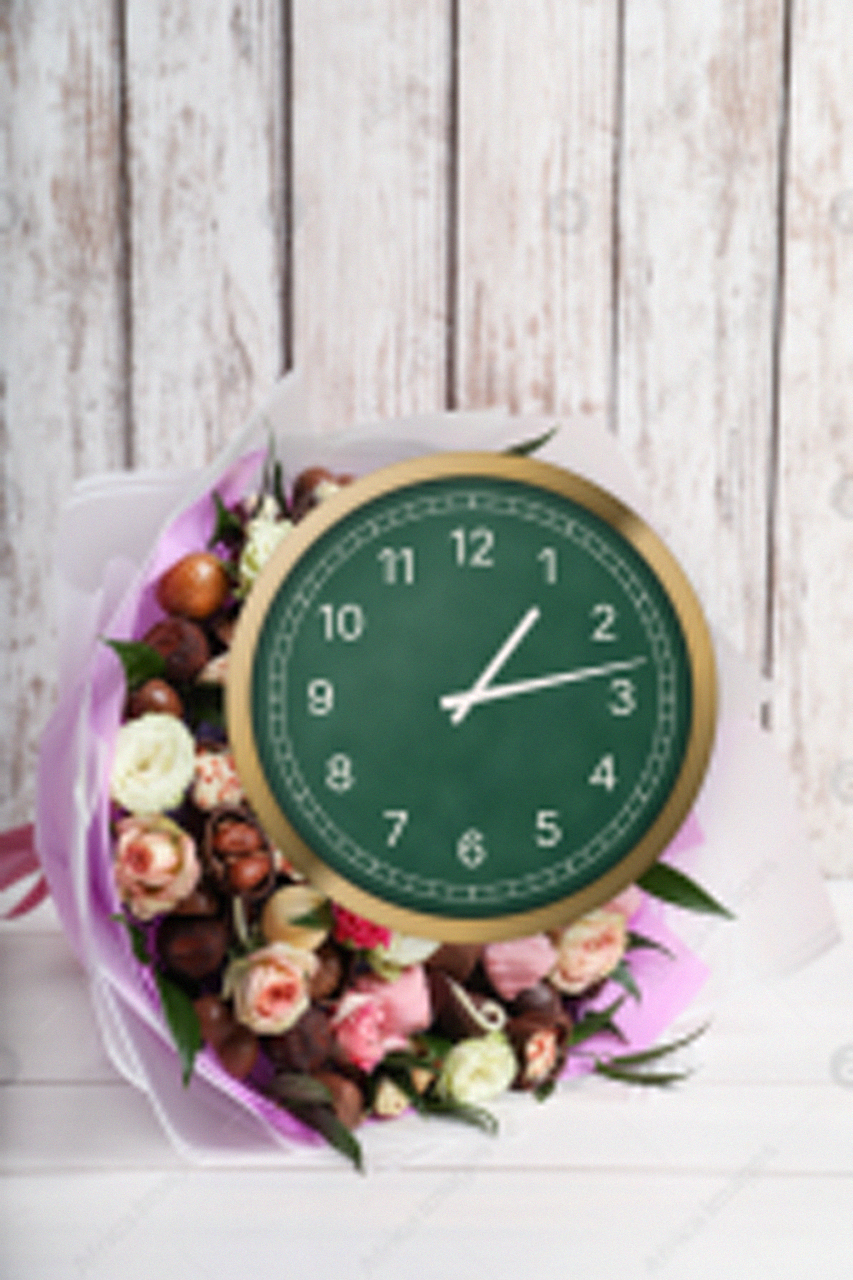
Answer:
1:13
